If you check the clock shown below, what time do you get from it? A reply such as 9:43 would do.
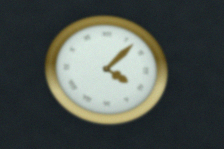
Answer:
4:07
